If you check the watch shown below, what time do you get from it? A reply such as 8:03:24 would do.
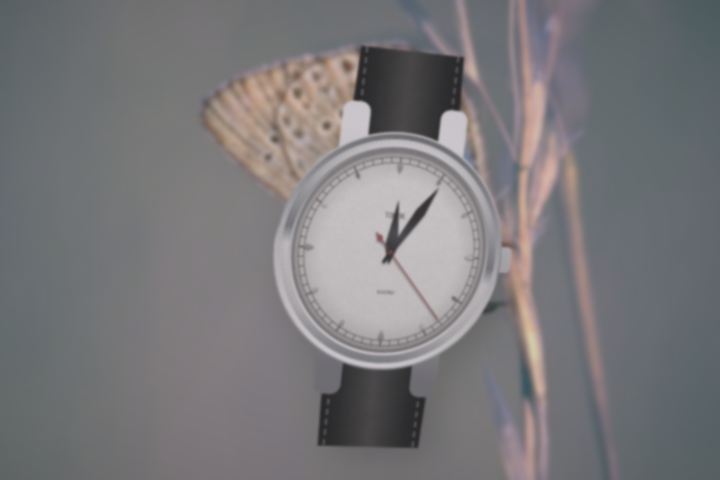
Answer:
12:05:23
